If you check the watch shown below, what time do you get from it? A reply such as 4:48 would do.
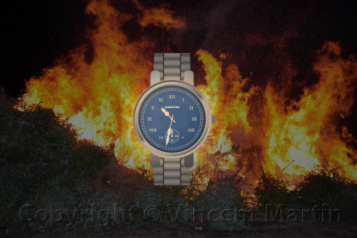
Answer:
10:32
